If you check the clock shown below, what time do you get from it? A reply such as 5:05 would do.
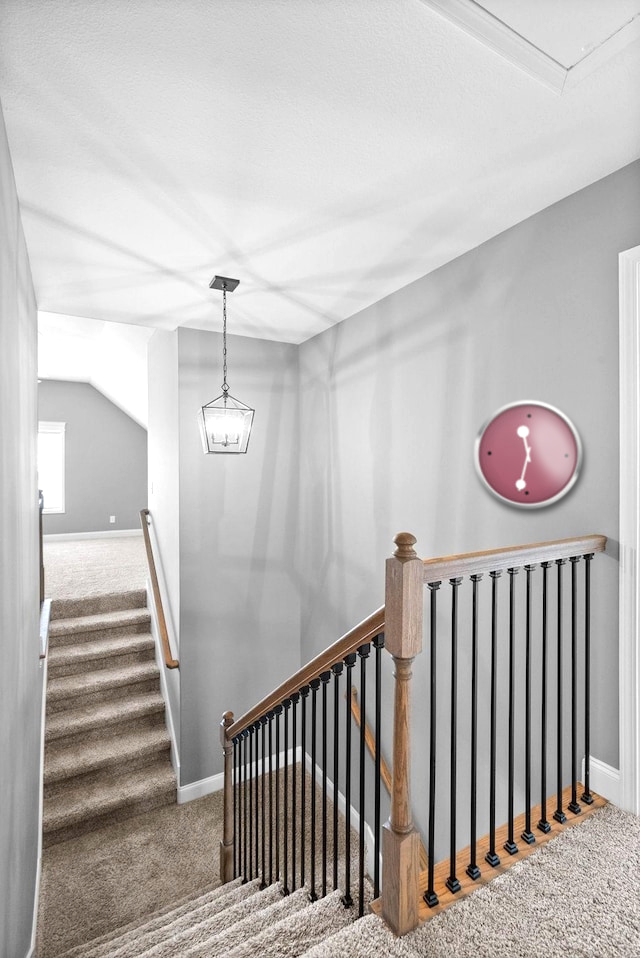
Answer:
11:32
